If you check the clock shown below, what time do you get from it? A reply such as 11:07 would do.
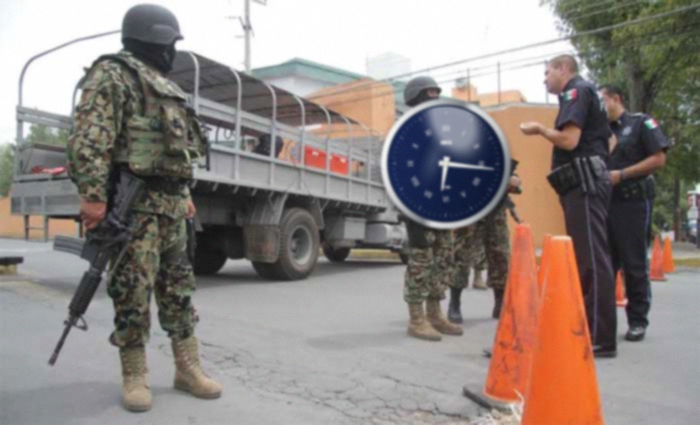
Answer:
6:16
